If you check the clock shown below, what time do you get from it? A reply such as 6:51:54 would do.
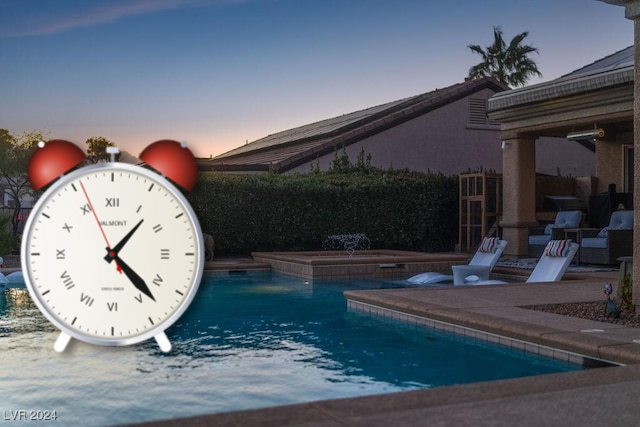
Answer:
1:22:56
